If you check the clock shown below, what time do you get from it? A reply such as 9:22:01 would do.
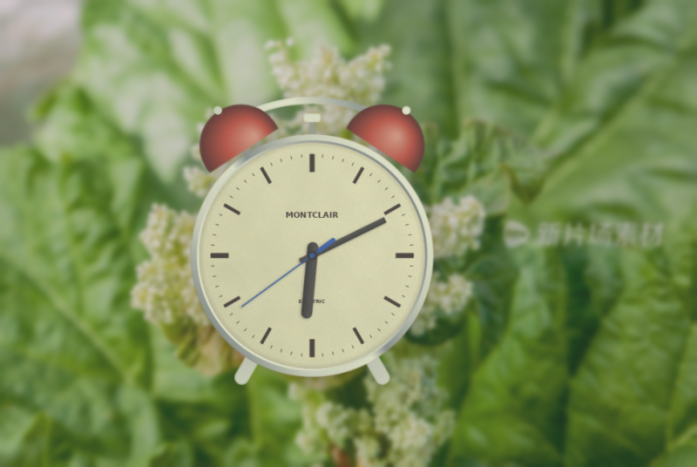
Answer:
6:10:39
